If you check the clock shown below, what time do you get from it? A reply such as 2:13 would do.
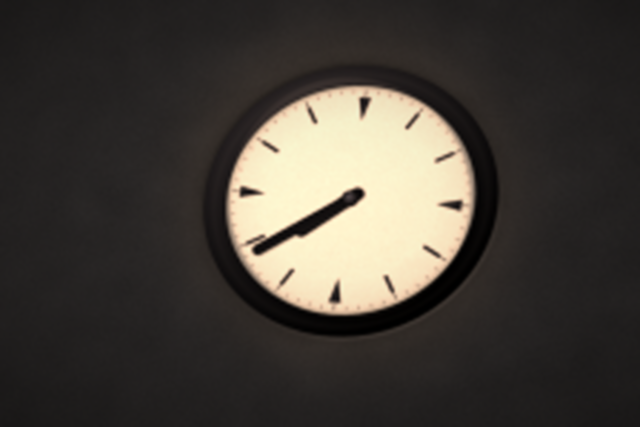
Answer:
7:39
